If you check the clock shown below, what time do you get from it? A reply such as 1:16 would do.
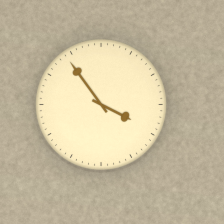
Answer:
3:54
